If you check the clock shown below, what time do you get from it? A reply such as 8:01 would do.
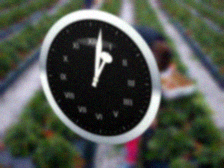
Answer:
1:02
